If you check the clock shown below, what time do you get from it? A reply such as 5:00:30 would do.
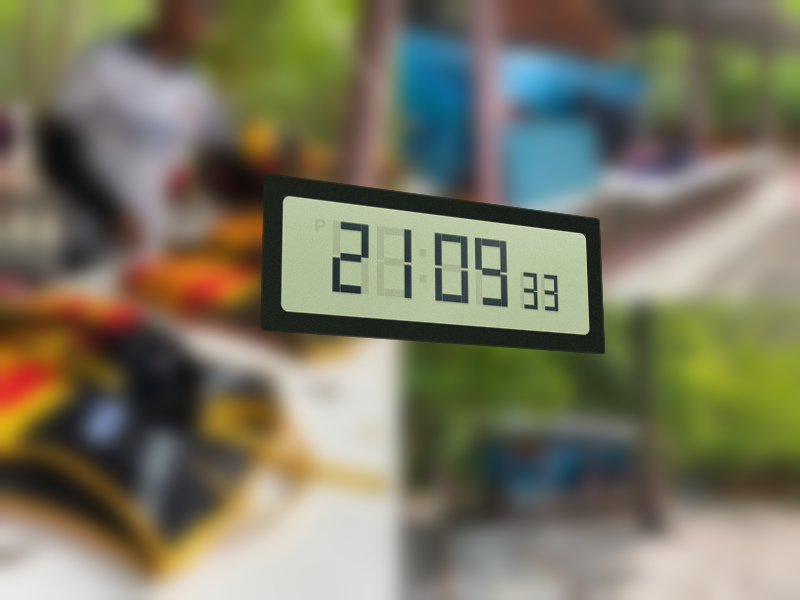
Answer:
21:09:33
